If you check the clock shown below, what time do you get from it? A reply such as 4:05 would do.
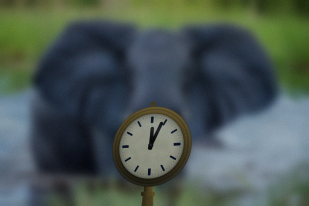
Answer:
12:04
